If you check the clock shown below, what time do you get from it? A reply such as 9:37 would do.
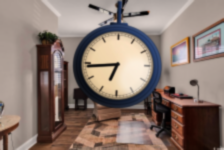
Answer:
6:44
